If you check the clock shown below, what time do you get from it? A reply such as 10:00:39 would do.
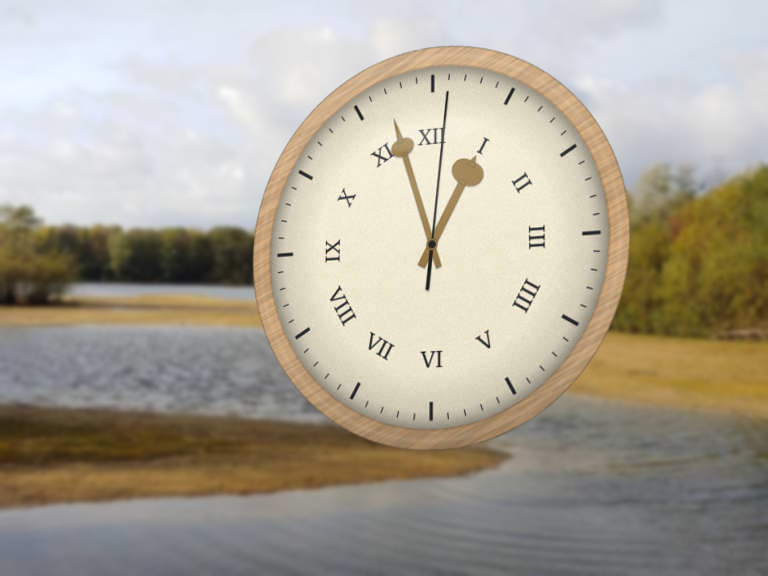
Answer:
12:57:01
